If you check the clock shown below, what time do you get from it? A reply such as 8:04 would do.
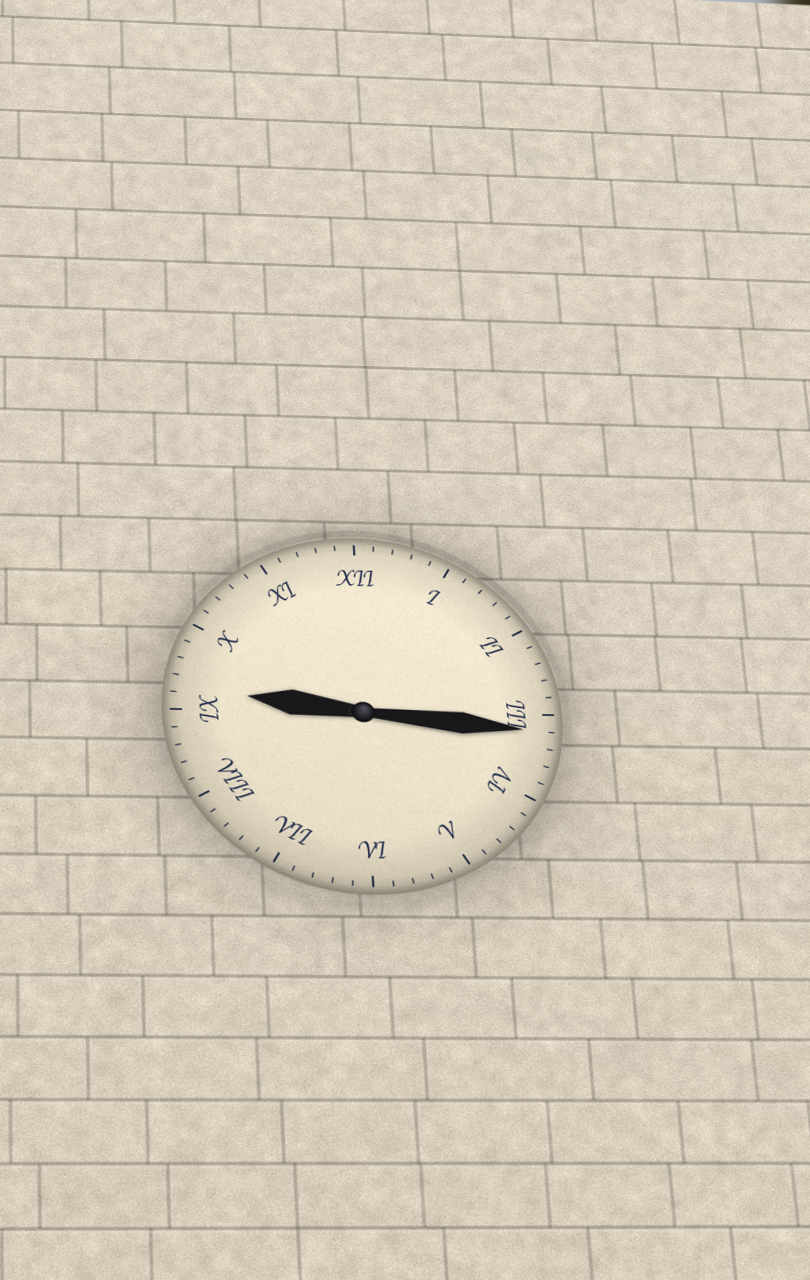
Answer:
9:16
